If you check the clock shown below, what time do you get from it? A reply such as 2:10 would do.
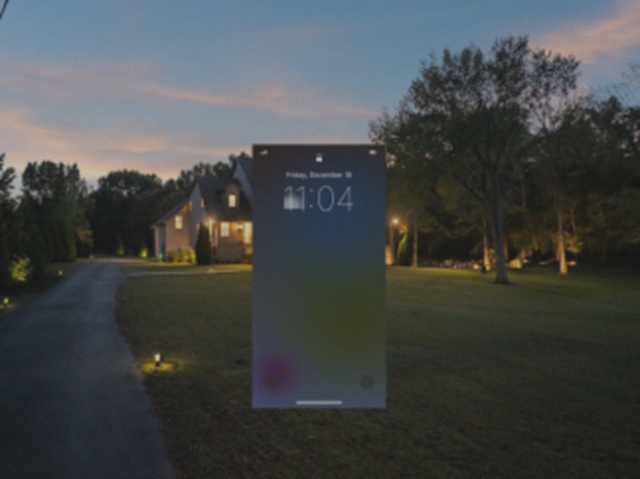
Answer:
11:04
